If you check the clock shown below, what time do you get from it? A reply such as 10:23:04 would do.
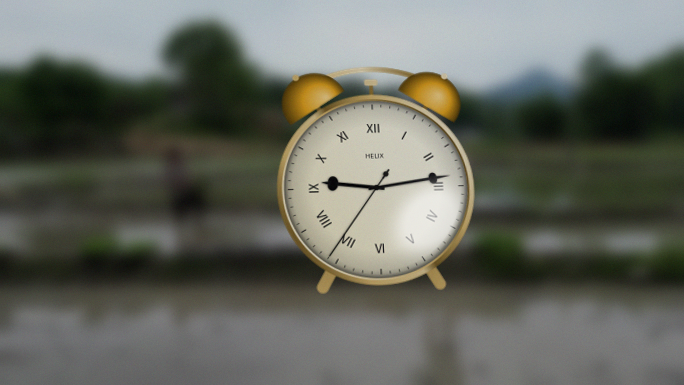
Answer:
9:13:36
